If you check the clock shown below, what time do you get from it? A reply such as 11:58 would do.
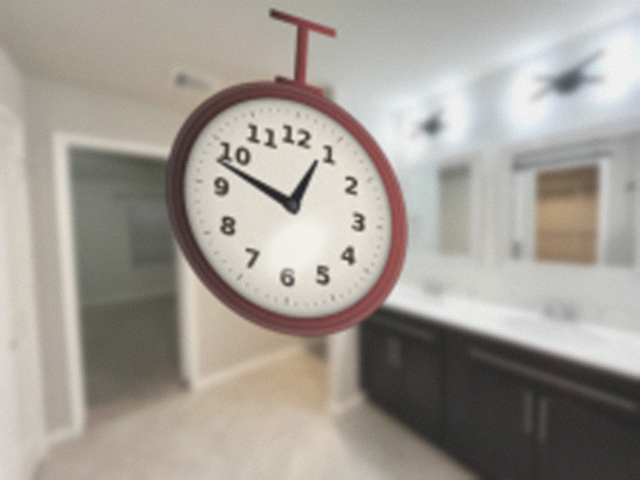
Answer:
12:48
